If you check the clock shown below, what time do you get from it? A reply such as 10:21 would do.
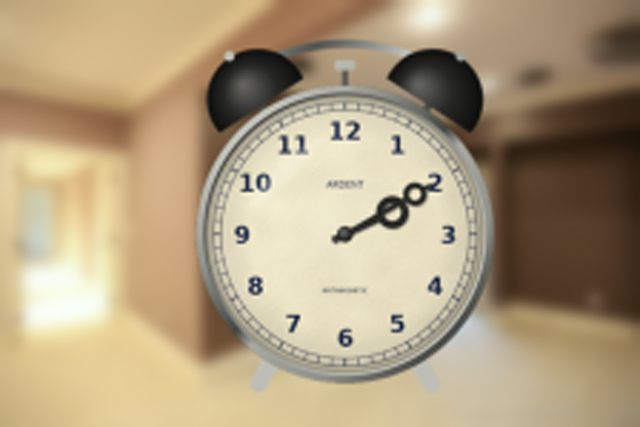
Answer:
2:10
